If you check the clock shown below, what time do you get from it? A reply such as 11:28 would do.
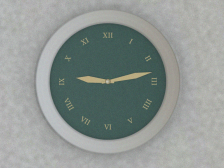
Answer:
9:13
